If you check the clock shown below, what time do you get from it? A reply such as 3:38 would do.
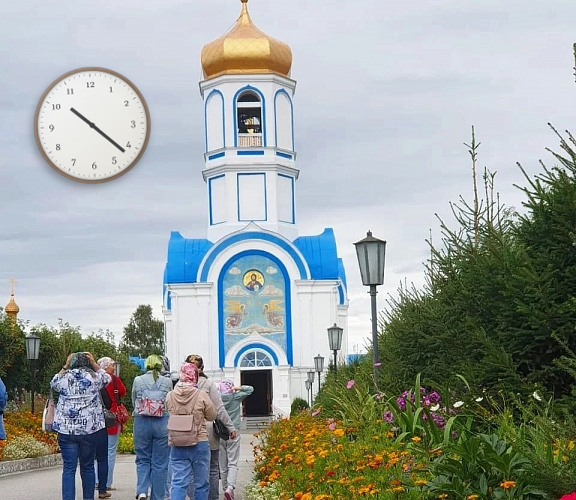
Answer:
10:22
